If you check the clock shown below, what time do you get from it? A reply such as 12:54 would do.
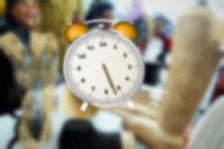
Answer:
5:27
